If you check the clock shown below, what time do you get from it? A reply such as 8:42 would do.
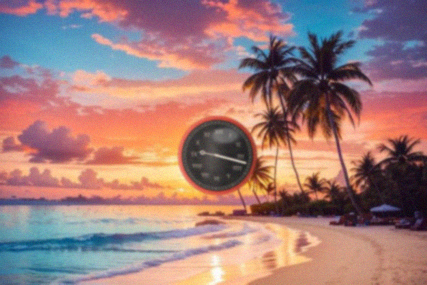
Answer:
9:17
